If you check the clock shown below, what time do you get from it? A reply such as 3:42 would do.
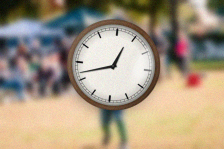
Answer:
12:42
